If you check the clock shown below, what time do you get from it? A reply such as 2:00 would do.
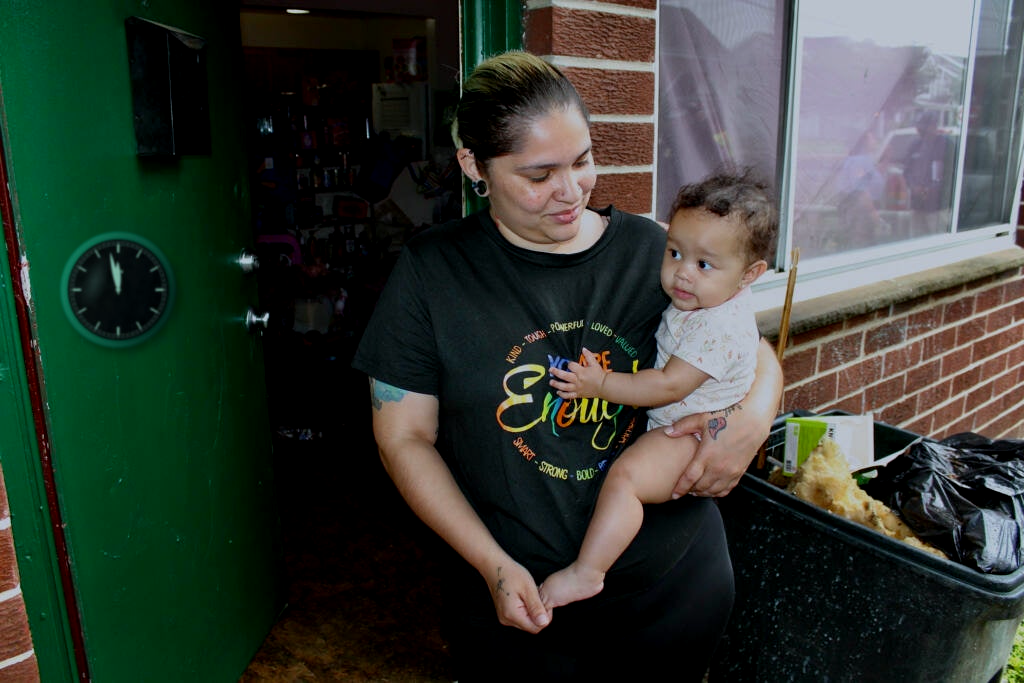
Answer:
11:58
